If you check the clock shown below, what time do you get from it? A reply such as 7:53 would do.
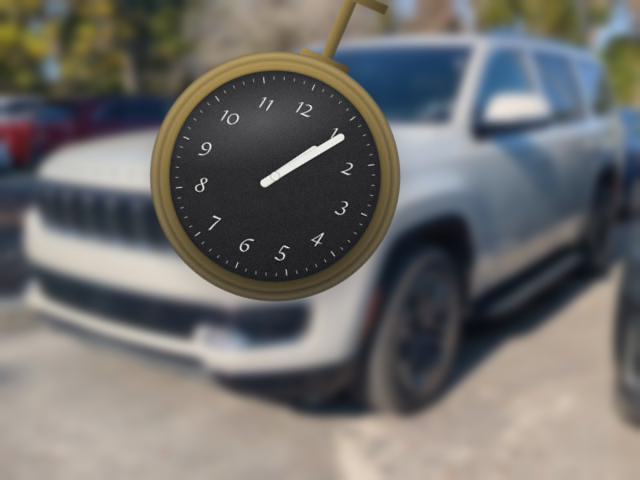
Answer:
1:06
